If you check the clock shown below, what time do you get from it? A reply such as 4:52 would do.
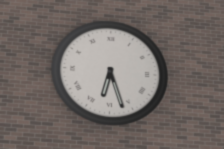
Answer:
6:27
